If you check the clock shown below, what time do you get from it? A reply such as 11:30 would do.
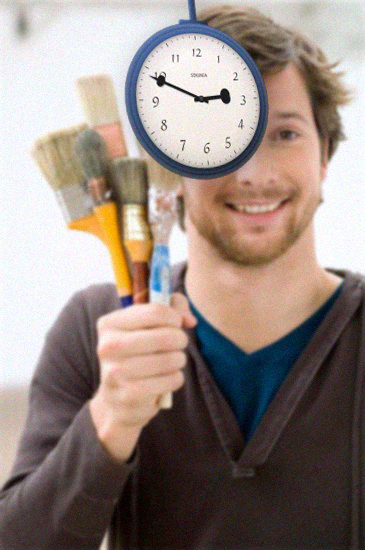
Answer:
2:49
